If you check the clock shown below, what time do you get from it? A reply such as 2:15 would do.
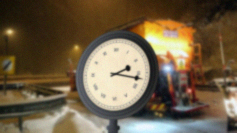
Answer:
2:17
